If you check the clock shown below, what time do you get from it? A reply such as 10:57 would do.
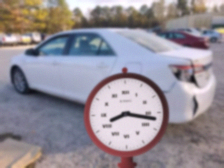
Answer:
8:17
